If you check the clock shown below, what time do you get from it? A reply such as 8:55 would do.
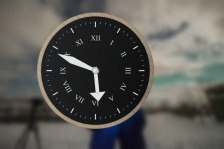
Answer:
5:49
